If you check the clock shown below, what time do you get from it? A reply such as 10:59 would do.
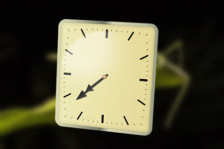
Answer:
7:38
